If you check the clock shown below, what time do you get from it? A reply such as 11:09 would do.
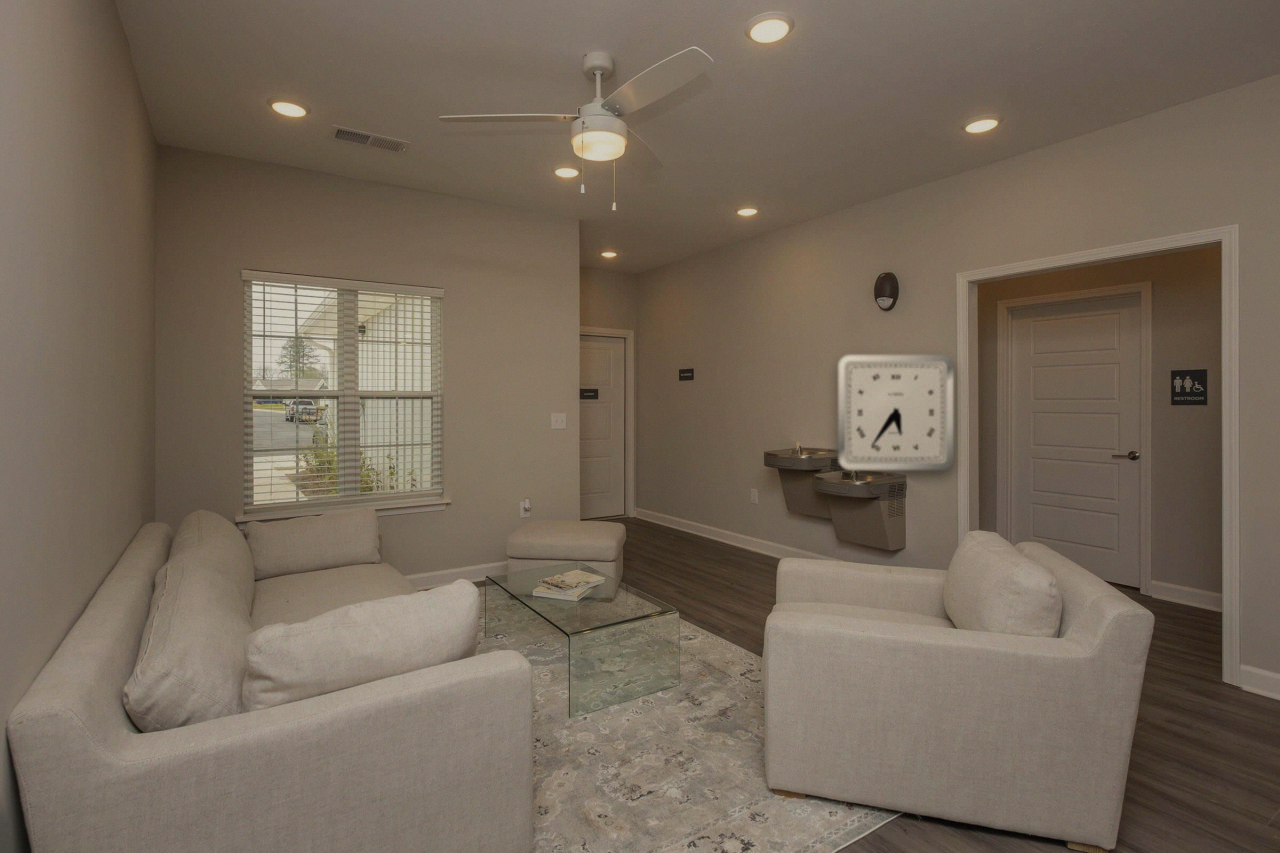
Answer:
5:36
